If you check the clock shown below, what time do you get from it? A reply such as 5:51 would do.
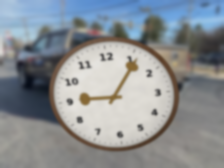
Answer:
9:06
